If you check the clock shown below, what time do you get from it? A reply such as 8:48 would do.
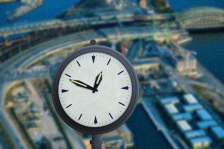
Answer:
12:49
